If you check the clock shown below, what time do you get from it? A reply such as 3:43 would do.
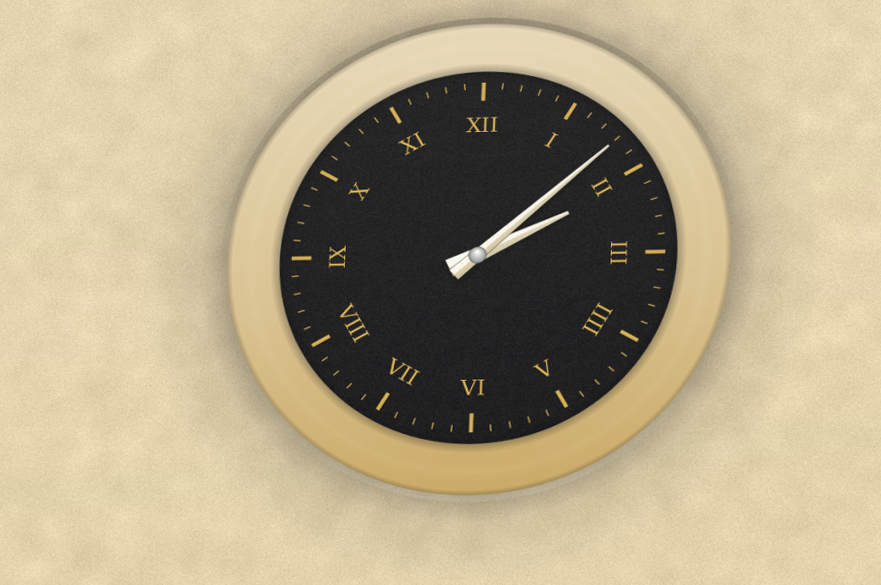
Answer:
2:08
